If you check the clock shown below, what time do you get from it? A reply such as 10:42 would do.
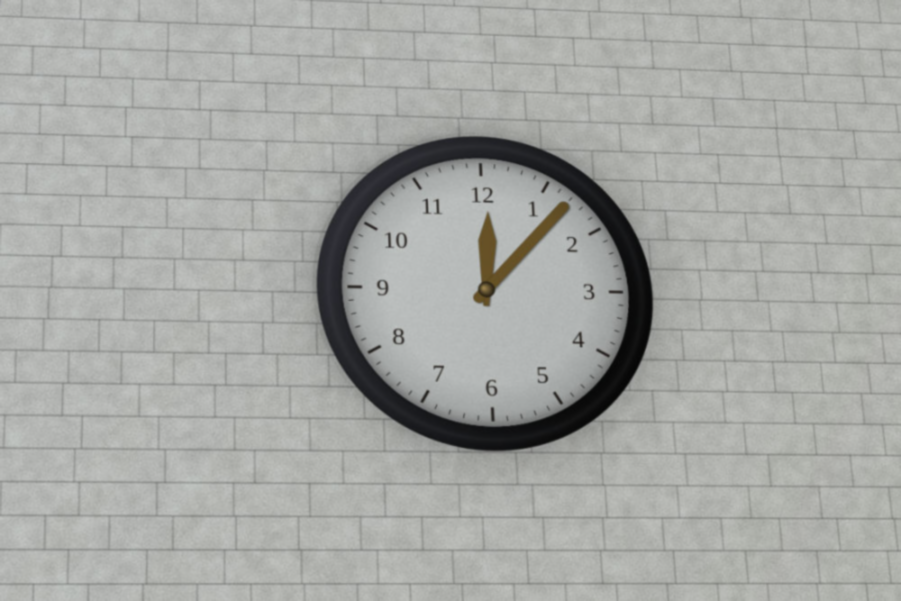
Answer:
12:07
